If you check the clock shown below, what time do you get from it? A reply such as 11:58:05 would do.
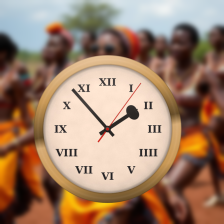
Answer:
1:53:06
